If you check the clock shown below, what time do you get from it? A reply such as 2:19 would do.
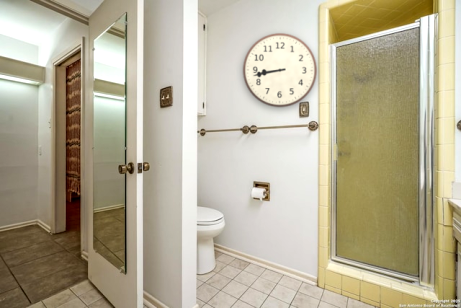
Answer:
8:43
